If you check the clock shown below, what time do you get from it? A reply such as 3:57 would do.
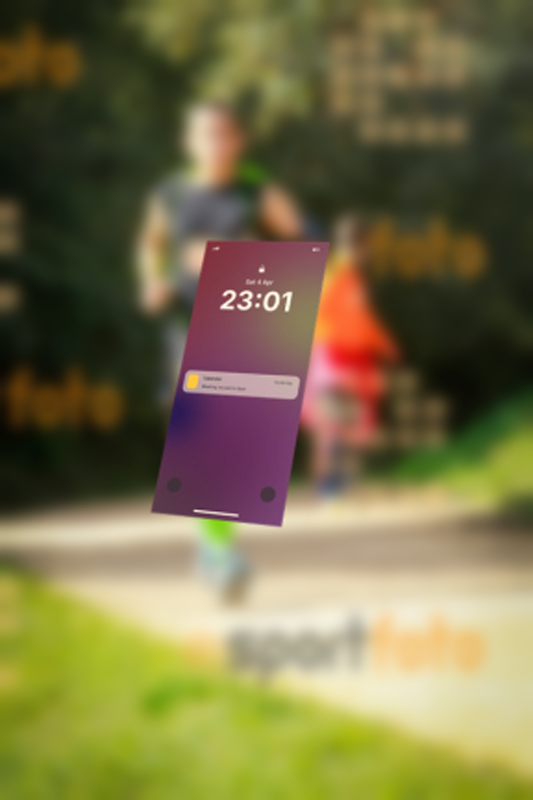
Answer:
23:01
